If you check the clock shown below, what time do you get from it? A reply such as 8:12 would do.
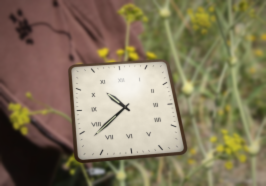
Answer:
10:38
